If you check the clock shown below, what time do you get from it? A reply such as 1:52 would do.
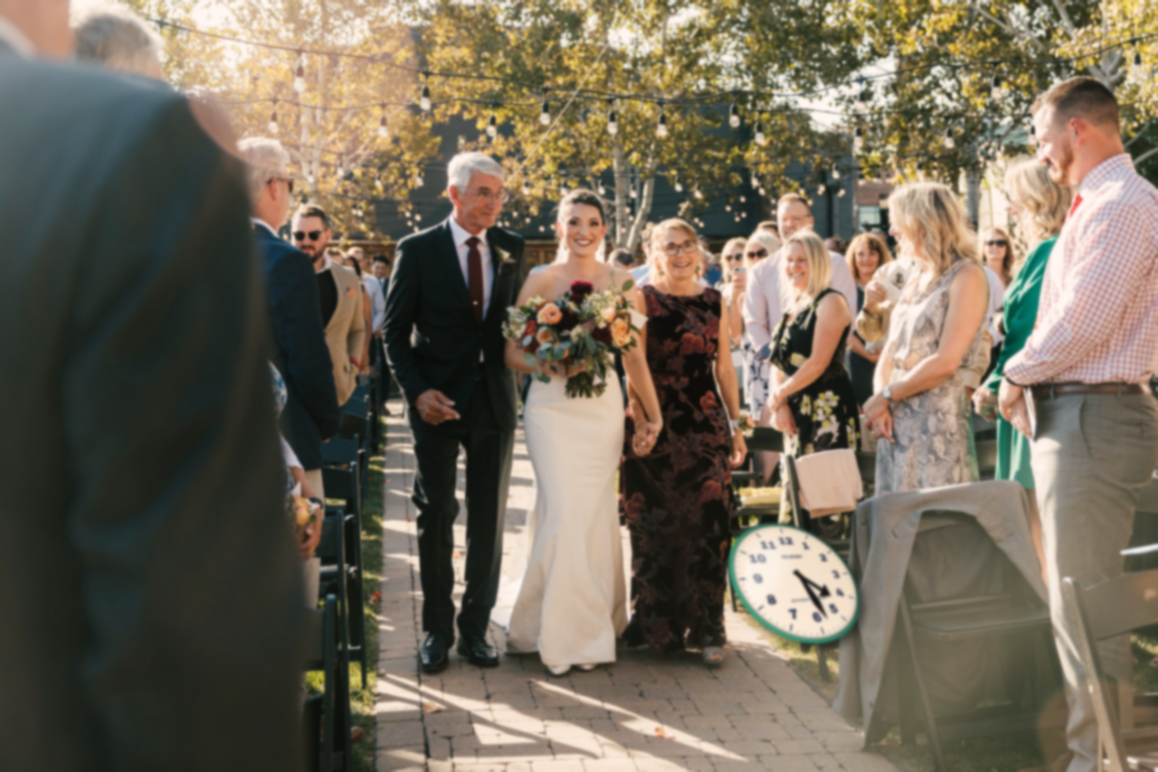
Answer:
4:28
